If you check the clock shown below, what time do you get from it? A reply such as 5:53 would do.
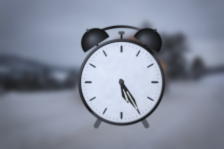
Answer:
5:25
